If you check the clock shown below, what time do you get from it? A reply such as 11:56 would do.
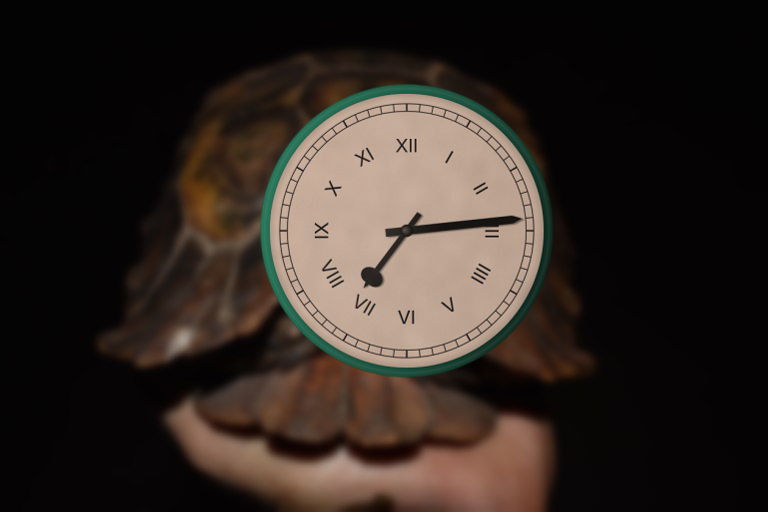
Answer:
7:14
